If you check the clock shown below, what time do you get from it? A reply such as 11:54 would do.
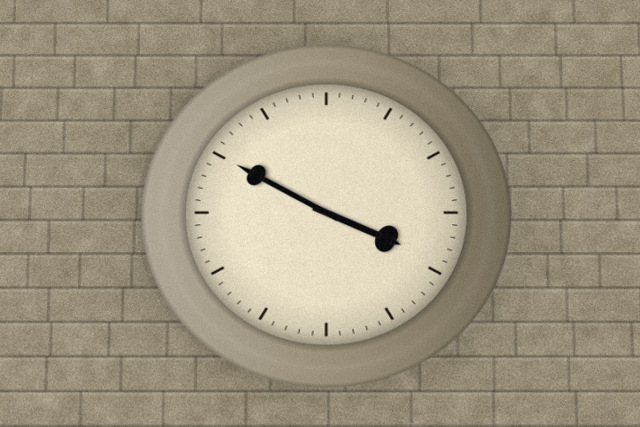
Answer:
3:50
